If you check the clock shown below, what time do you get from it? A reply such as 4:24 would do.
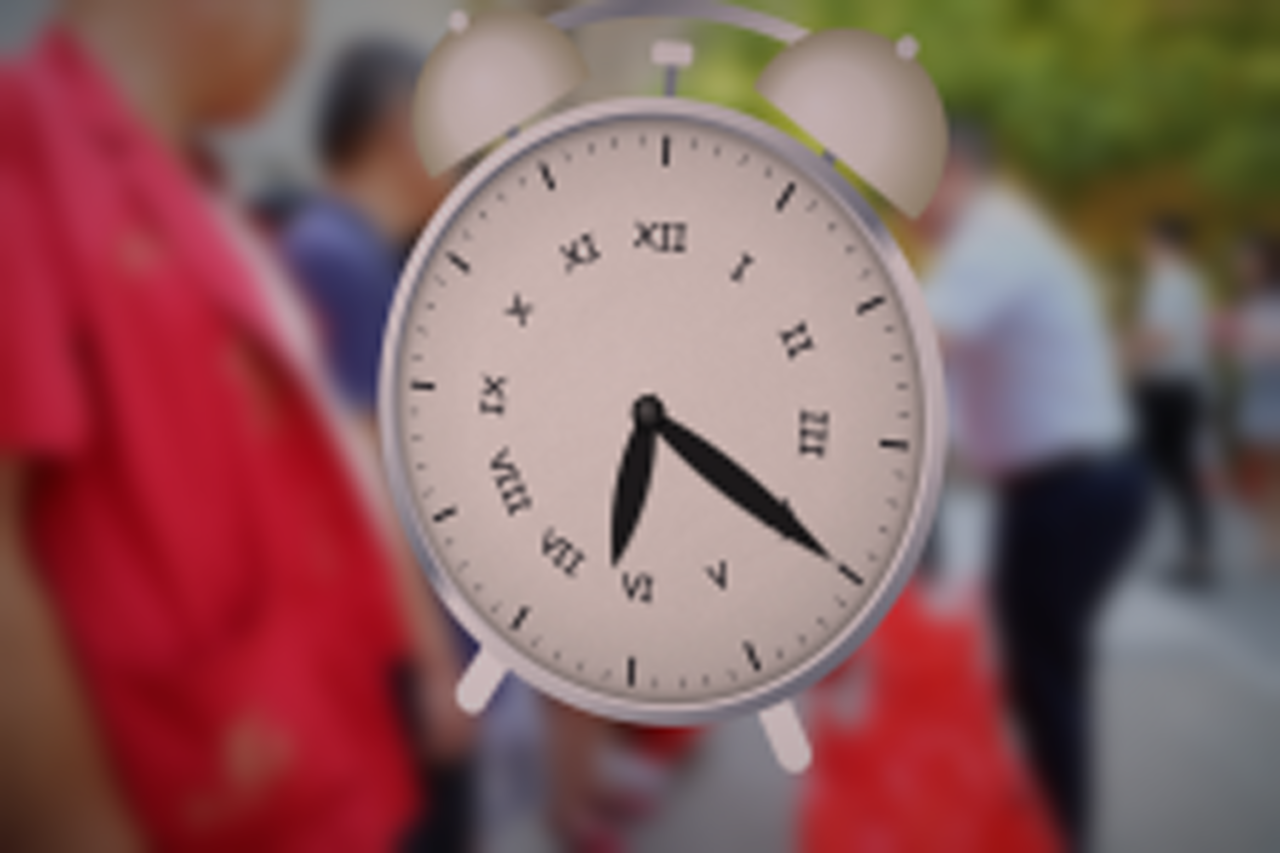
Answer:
6:20
